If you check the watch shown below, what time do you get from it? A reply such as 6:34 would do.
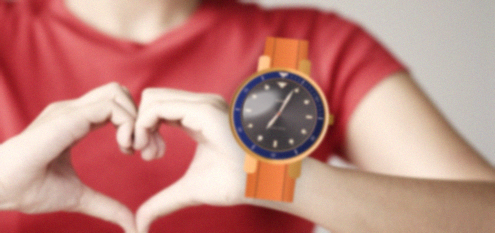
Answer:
7:04
